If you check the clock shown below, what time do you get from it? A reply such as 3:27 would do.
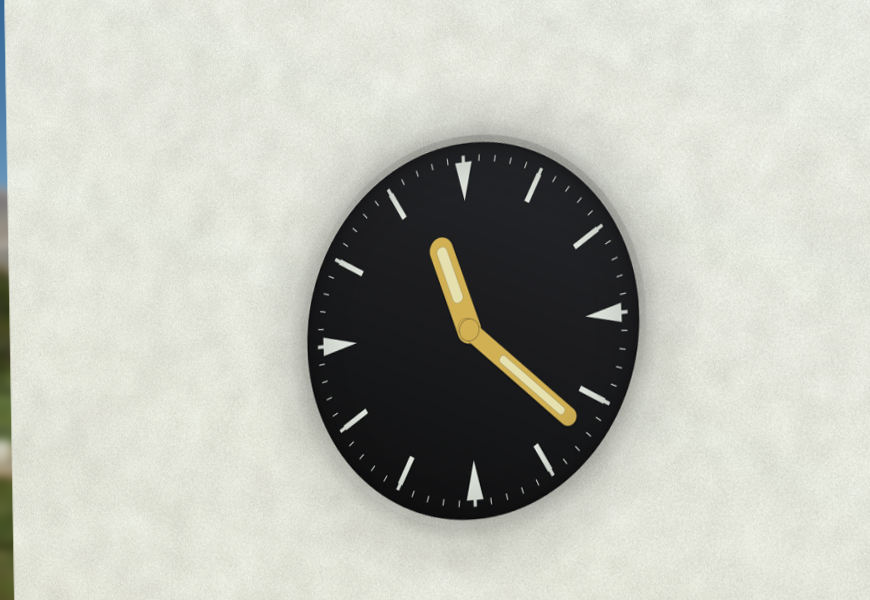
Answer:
11:22
